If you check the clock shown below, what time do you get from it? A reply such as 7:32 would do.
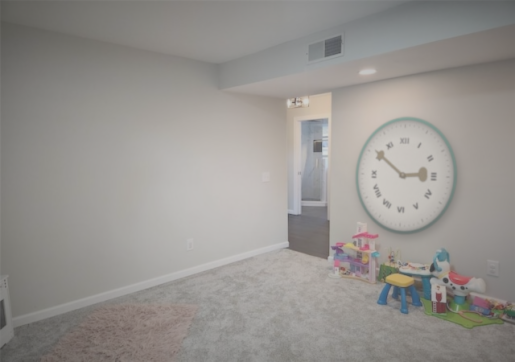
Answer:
2:51
